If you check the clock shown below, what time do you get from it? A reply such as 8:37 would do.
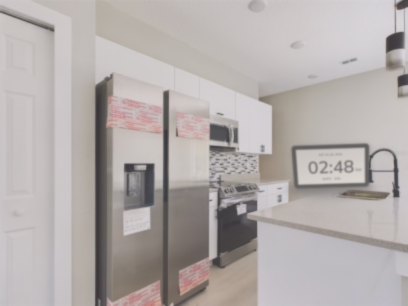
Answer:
2:48
